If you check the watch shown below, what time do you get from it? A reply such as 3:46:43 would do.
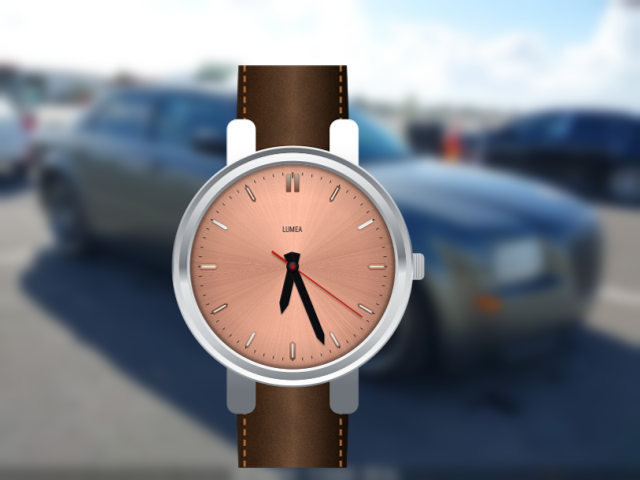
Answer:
6:26:21
